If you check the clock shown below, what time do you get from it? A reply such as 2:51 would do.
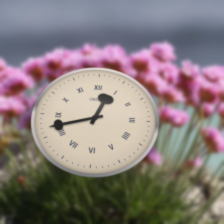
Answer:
12:42
